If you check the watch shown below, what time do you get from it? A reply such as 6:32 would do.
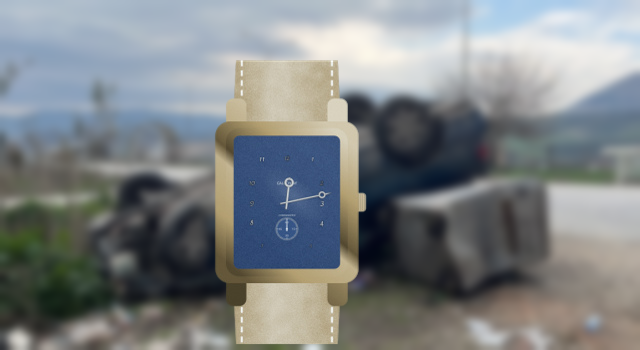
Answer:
12:13
